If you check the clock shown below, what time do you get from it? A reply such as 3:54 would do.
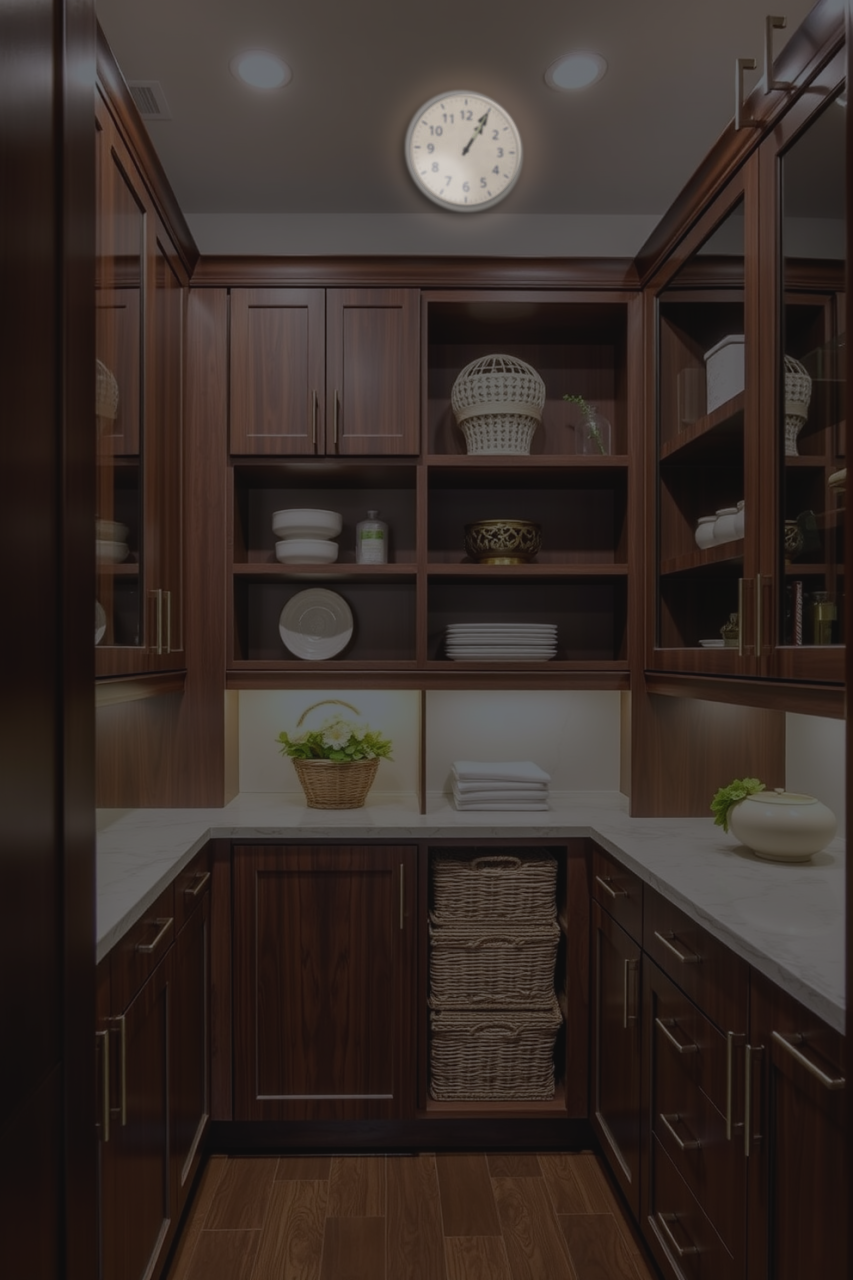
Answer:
1:05
